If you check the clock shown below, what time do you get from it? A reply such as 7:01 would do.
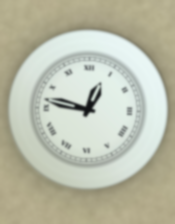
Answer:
12:47
